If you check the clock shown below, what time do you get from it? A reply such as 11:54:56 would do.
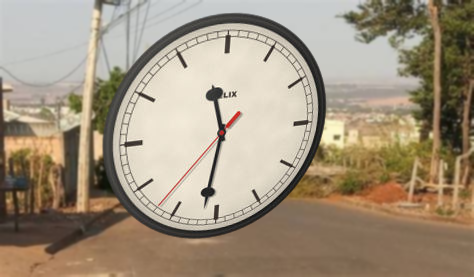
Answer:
11:31:37
